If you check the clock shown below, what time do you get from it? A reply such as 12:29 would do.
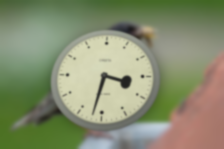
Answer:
3:32
